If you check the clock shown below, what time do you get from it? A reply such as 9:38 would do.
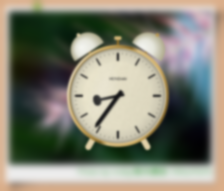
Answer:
8:36
